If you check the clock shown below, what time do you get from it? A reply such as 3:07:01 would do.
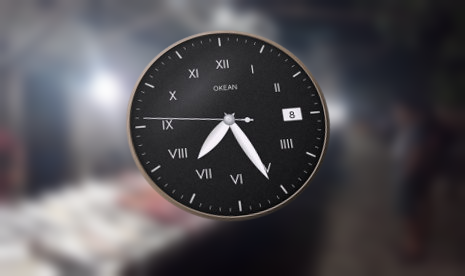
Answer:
7:25:46
